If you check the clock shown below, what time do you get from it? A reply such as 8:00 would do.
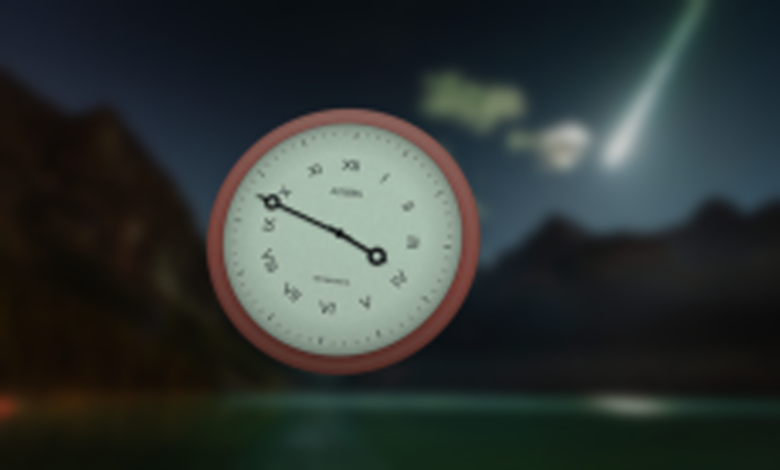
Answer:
3:48
